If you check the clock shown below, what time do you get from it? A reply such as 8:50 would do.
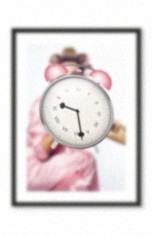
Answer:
9:28
